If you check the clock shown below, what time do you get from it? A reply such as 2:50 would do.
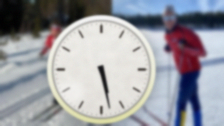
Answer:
5:28
